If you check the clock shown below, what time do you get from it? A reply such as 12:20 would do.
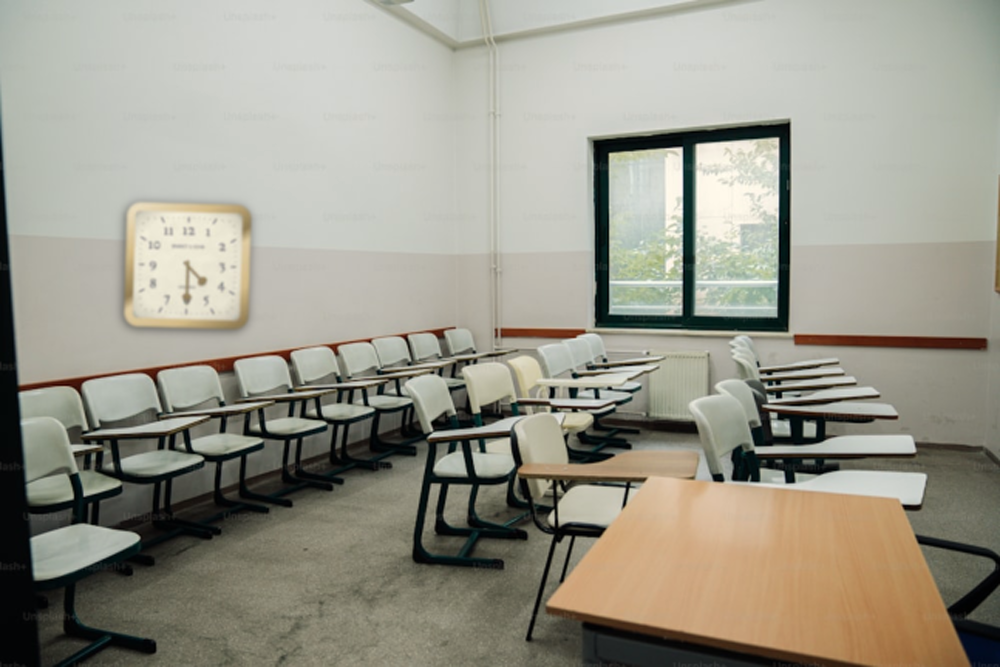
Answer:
4:30
